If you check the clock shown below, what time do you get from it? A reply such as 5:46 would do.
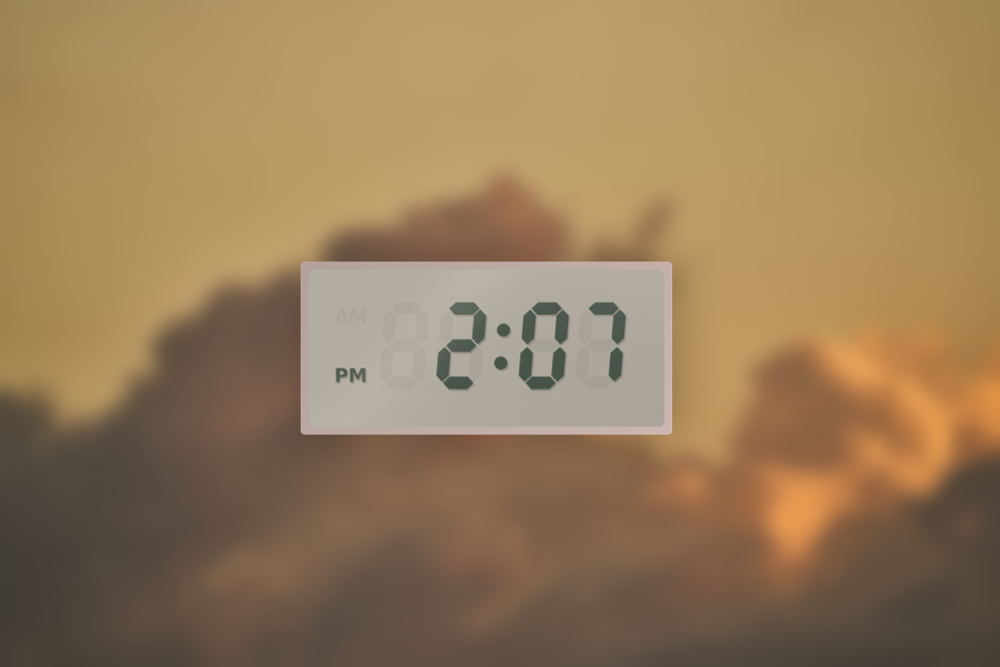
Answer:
2:07
